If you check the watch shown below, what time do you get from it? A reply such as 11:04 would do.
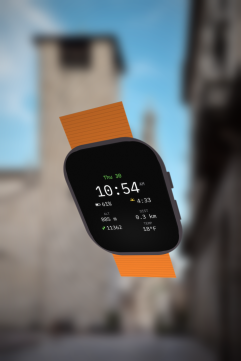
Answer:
10:54
